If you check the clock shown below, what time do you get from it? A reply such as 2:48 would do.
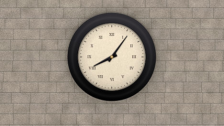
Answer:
8:06
